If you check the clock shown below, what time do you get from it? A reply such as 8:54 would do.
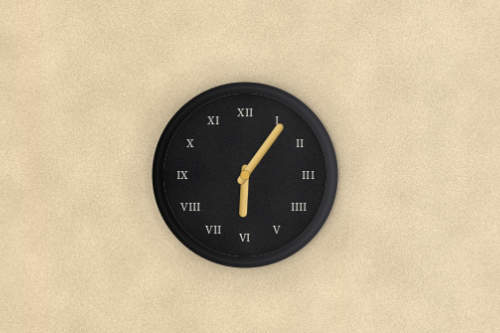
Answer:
6:06
